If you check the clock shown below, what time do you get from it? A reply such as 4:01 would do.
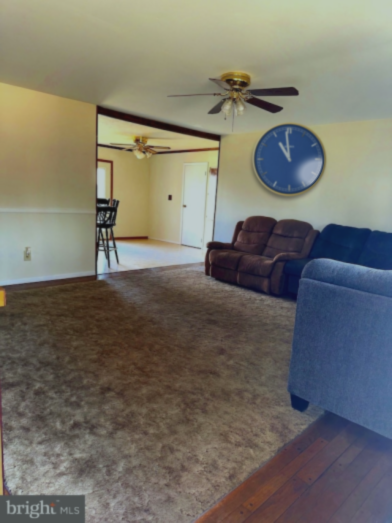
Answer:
10:59
